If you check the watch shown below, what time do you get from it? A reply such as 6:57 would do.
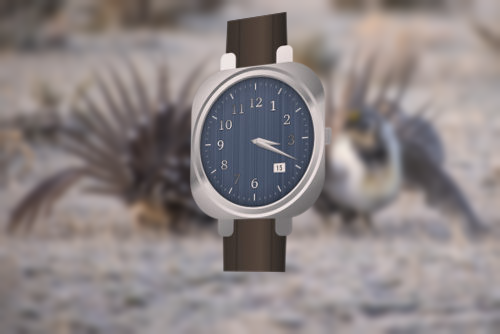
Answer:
3:19
